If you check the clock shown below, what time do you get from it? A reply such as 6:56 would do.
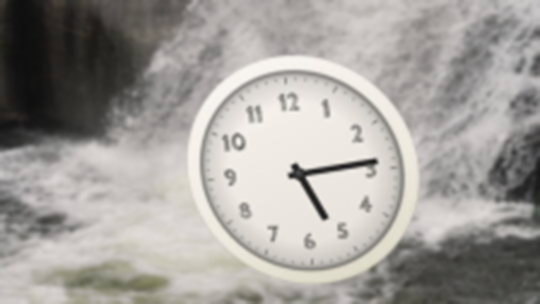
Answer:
5:14
